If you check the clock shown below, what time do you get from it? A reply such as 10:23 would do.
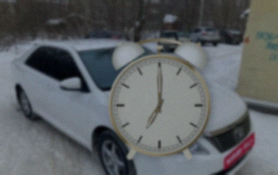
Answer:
7:00
